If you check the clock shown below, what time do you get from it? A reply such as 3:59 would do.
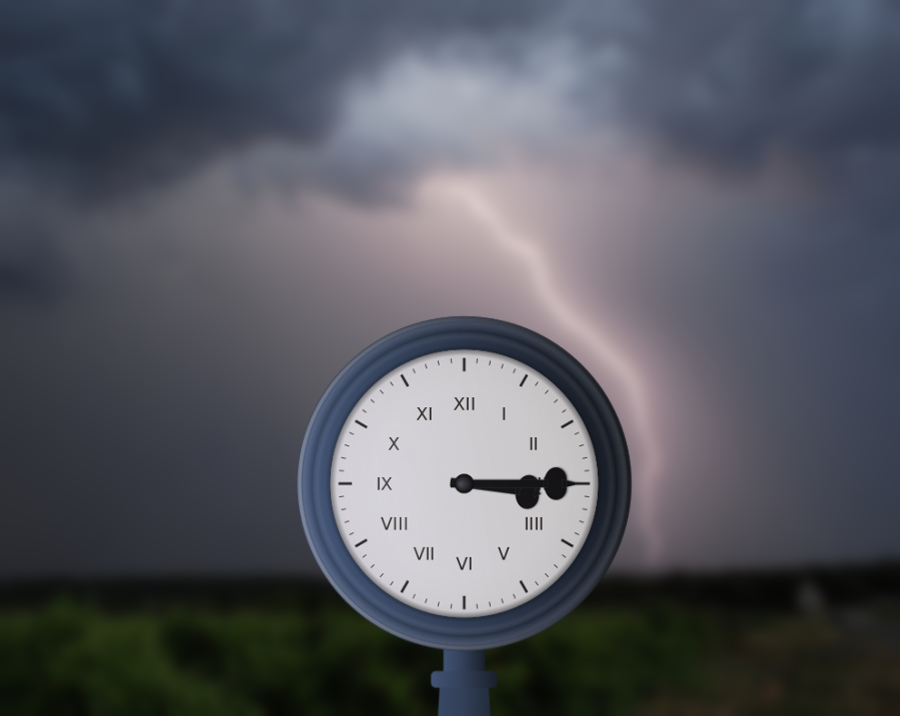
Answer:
3:15
